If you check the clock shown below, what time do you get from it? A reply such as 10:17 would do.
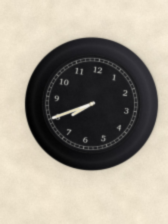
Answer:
7:40
